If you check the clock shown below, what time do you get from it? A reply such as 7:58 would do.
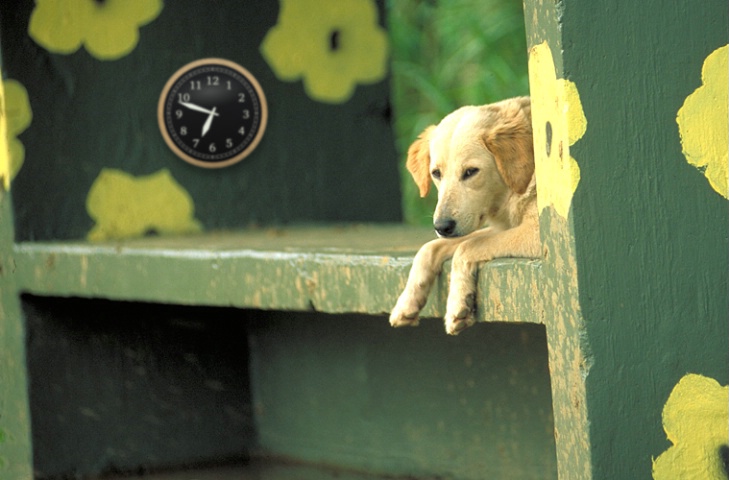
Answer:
6:48
